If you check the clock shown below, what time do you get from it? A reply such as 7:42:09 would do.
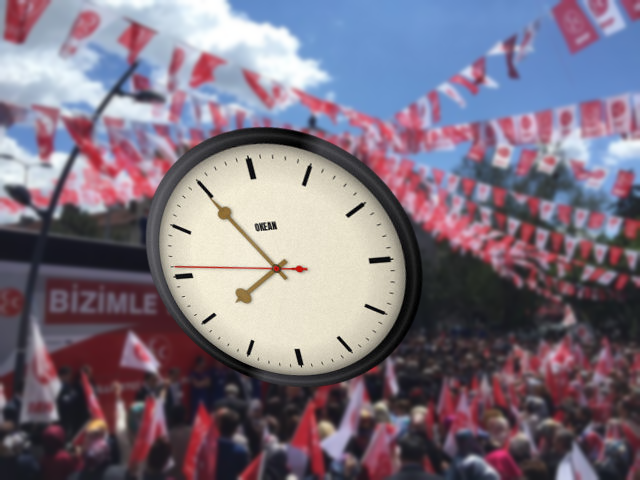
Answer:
7:54:46
